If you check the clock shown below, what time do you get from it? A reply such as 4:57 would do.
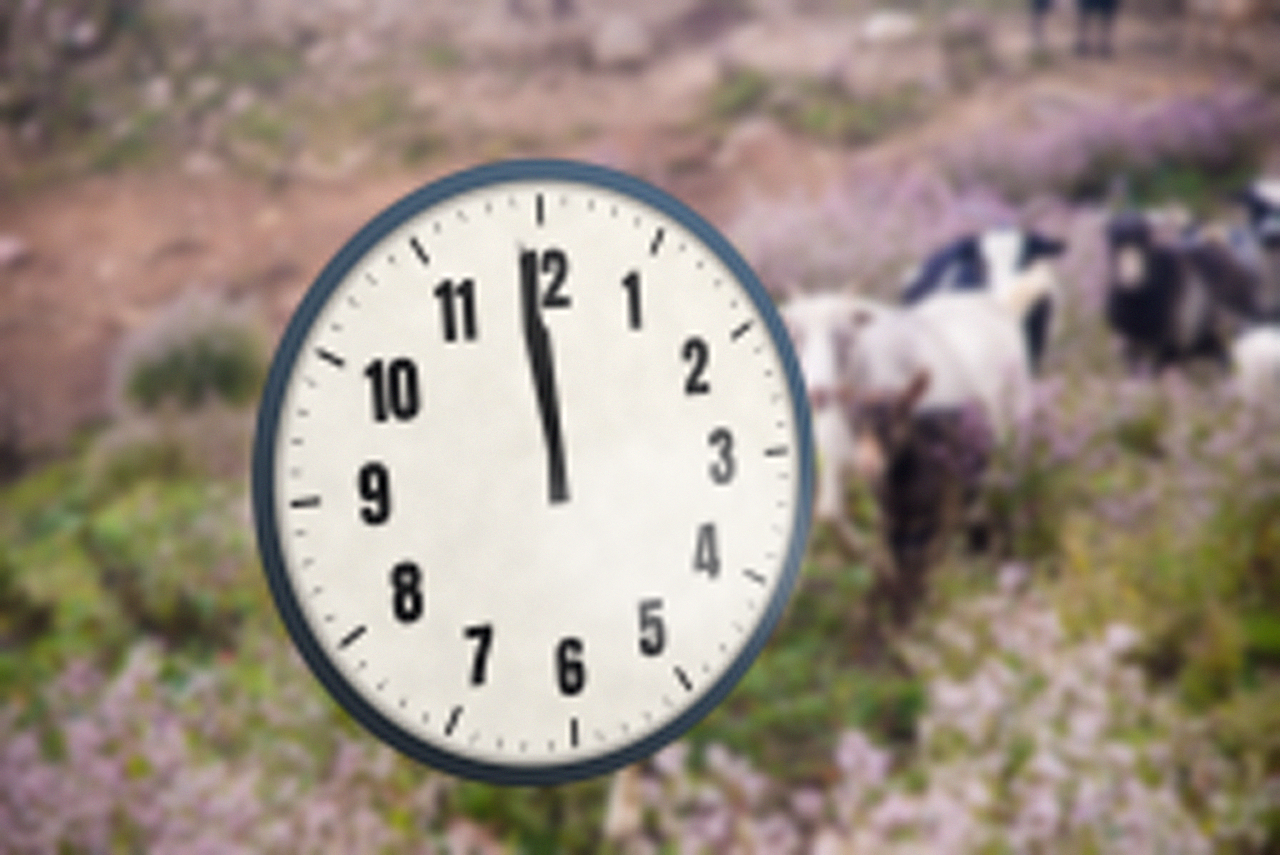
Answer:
11:59
